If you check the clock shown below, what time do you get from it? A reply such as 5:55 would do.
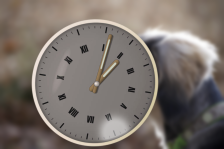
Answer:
2:06
